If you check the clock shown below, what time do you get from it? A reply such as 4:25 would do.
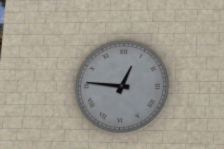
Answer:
12:46
